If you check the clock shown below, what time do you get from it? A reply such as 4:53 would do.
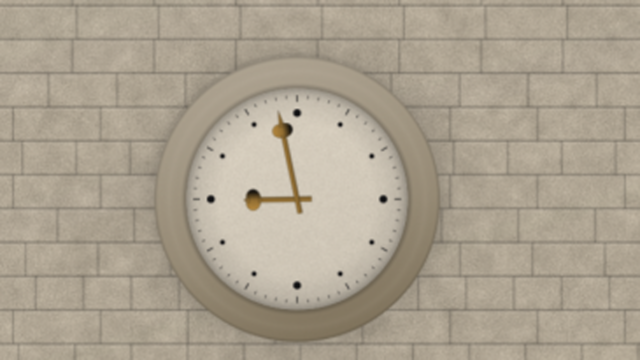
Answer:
8:58
